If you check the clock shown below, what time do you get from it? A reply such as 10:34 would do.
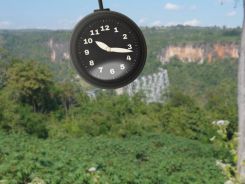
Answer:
10:17
